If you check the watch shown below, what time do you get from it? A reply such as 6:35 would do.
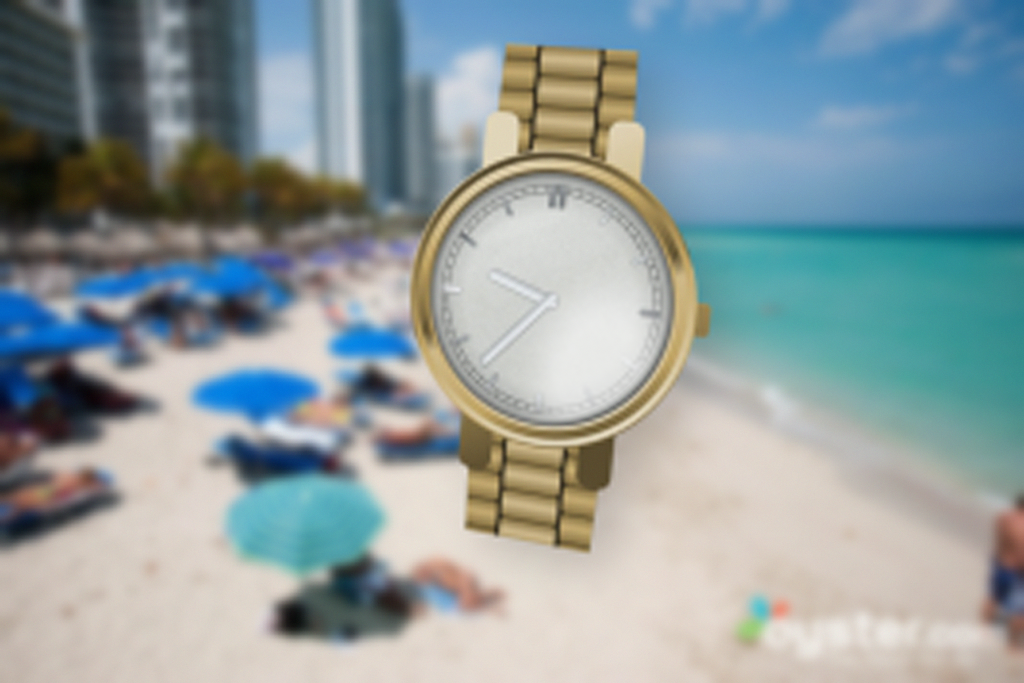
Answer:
9:37
